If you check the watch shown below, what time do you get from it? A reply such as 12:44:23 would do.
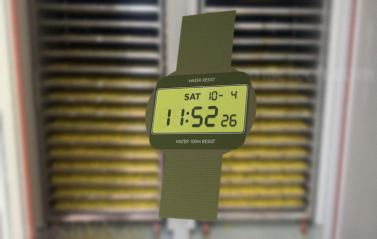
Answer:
11:52:26
